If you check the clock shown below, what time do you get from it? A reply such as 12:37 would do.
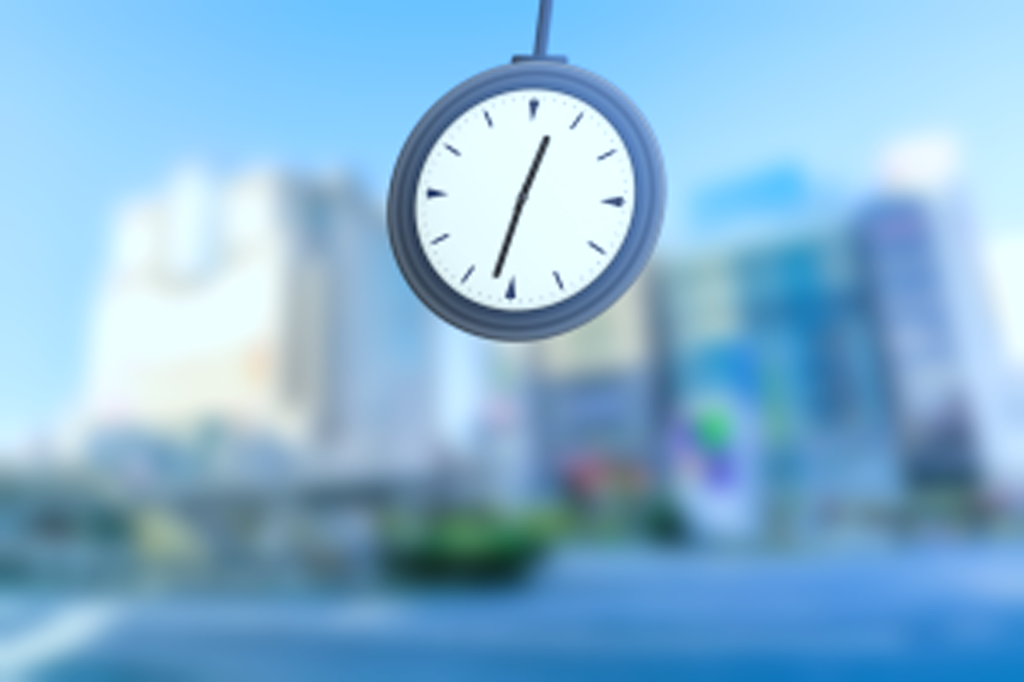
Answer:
12:32
